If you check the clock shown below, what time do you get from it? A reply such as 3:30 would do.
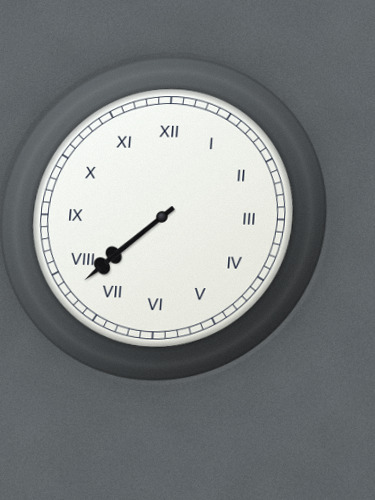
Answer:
7:38
